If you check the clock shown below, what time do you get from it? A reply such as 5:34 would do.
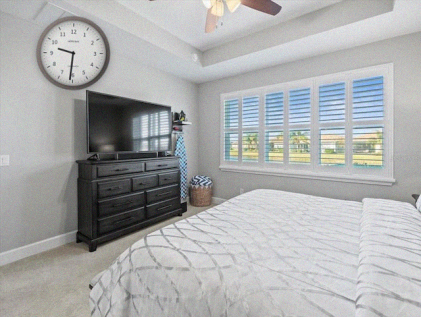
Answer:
9:31
